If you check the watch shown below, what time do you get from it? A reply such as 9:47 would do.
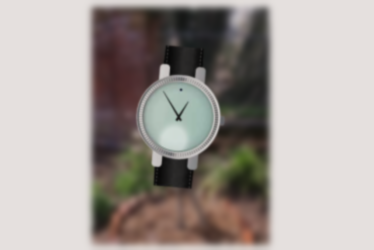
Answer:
12:54
